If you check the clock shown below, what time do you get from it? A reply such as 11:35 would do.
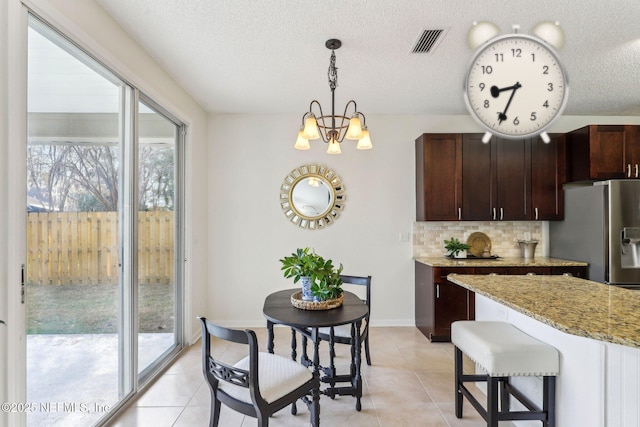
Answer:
8:34
